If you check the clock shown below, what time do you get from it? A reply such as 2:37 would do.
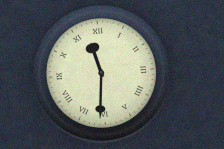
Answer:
11:31
